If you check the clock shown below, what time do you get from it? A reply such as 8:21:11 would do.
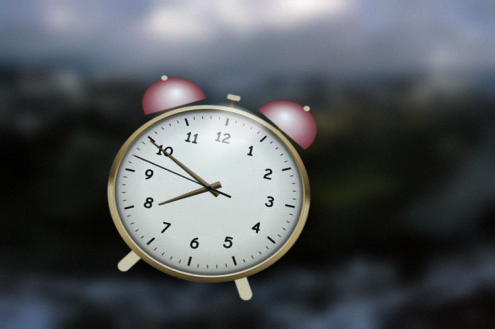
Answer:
7:49:47
